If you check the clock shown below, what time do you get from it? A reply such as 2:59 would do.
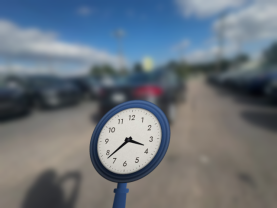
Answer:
3:38
